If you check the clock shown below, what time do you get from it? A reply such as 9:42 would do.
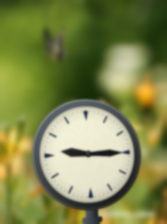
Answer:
9:15
